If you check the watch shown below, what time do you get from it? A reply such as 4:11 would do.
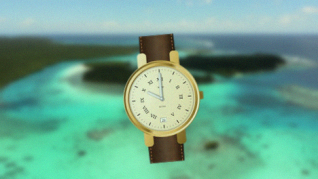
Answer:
10:00
